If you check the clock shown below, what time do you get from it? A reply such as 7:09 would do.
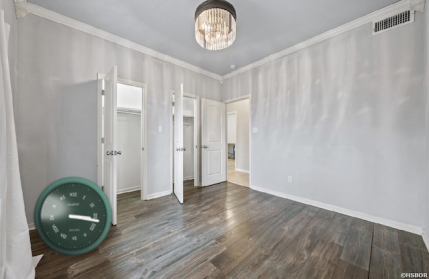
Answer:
3:17
